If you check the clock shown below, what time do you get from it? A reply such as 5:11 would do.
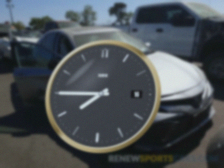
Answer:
7:45
